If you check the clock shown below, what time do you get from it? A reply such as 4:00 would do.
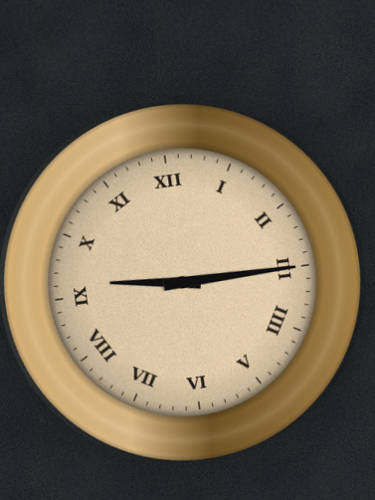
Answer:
9:15
